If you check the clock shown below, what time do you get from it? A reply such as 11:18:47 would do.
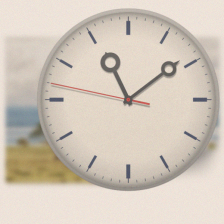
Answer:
11:08:47
